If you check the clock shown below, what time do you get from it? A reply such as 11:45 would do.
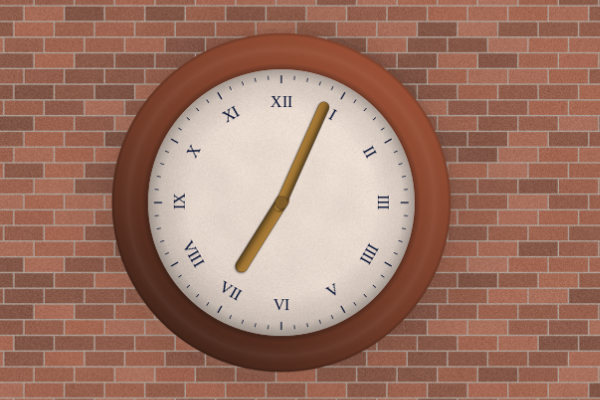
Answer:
7:04
